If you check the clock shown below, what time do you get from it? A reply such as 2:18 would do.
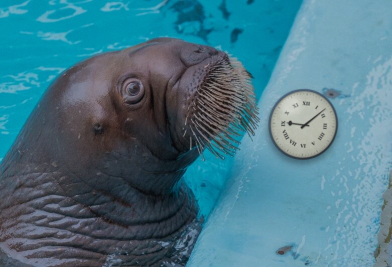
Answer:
9:08
